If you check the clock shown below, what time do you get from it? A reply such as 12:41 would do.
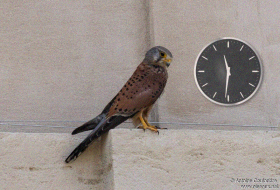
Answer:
11:31
